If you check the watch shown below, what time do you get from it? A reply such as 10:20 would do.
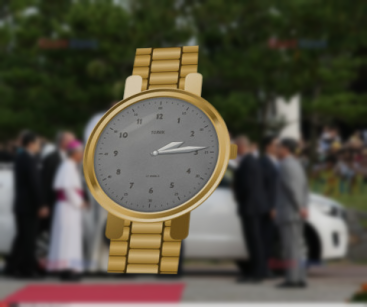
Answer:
2:14
